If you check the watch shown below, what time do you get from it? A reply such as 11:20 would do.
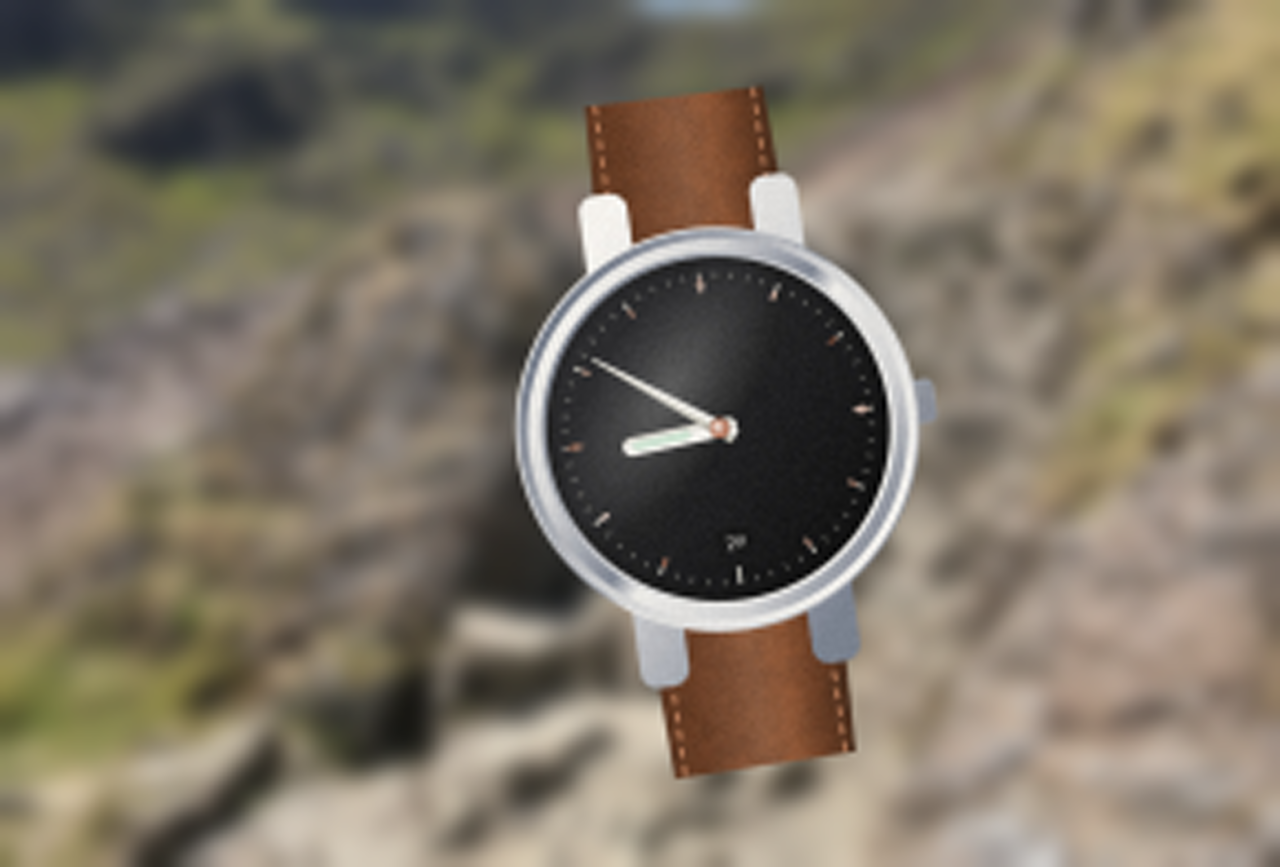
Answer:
8:51
